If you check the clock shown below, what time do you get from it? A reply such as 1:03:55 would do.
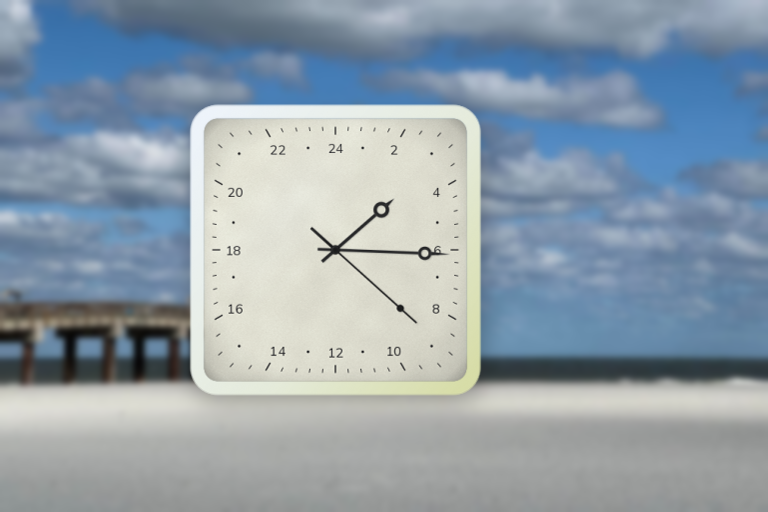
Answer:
3:15:22
